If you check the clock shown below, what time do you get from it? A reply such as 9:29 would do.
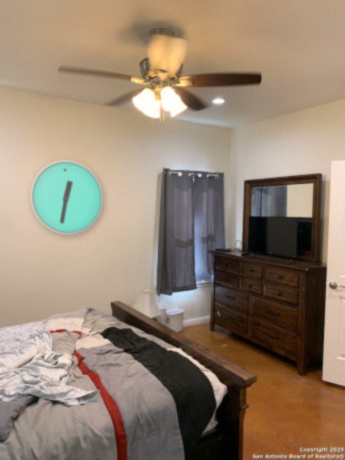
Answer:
12:32
